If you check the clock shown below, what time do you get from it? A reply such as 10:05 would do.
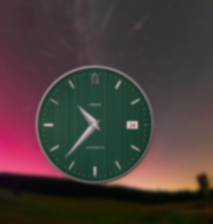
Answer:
10:37
